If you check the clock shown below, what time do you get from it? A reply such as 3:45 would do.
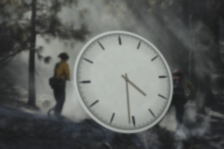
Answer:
4:31
